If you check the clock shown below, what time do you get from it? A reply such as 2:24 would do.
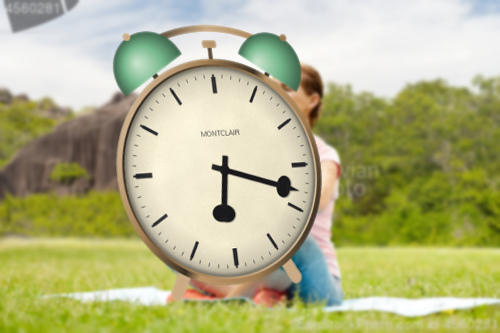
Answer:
6:18
